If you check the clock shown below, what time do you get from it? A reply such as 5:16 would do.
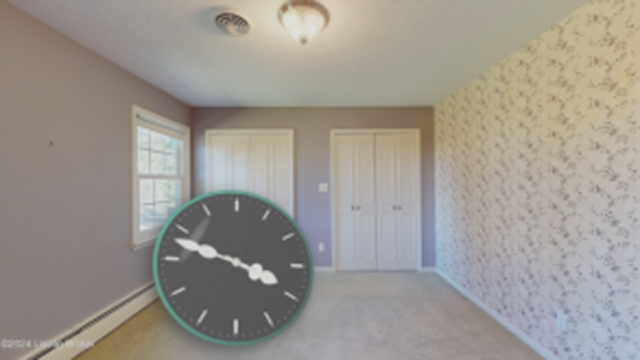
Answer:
3:48
